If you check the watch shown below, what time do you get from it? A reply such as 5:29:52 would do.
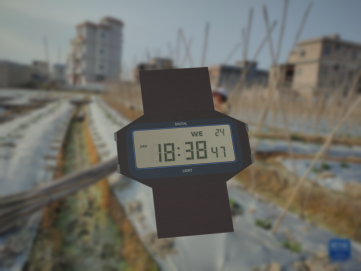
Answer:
18:38:47
